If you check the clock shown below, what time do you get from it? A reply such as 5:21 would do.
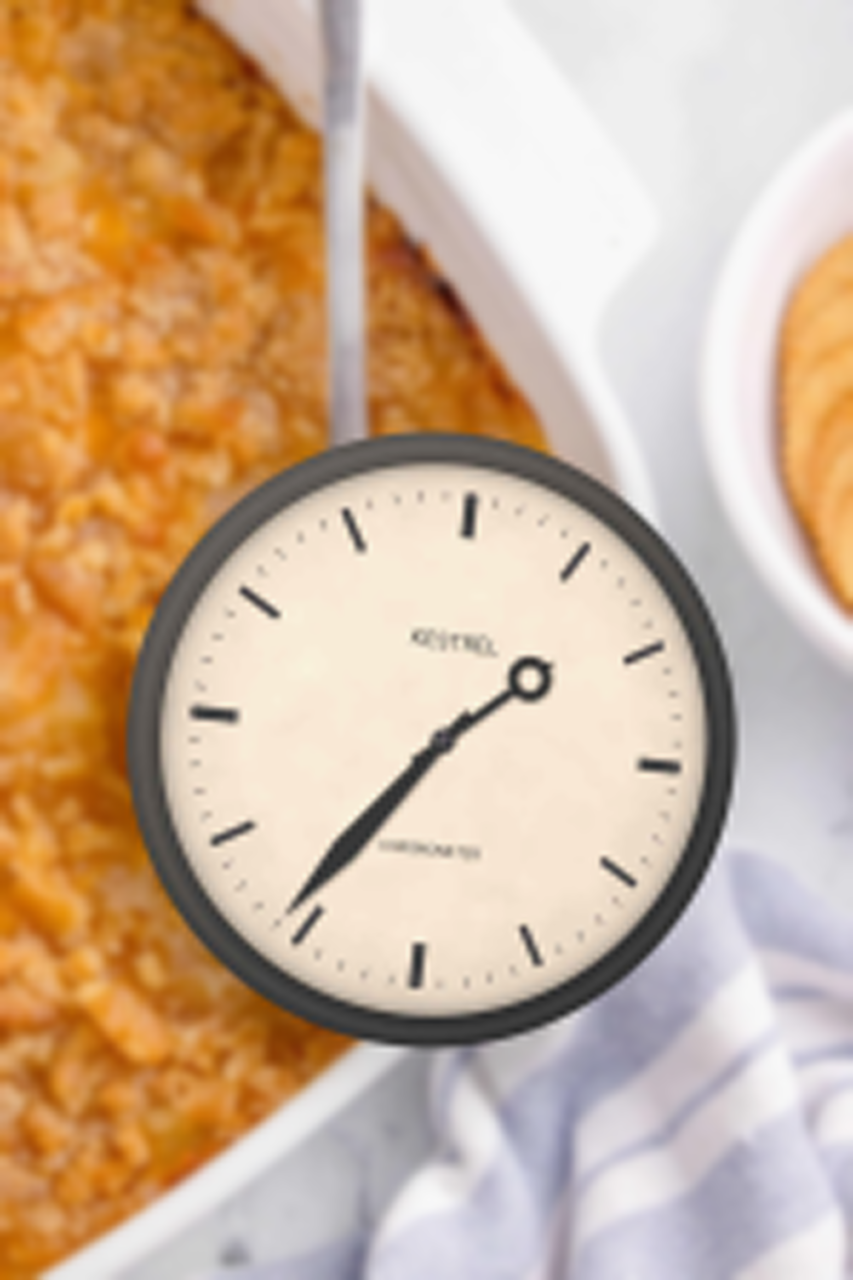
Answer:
1:36
